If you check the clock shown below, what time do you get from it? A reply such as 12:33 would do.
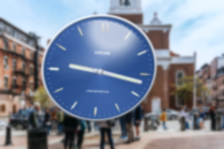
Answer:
9:17
